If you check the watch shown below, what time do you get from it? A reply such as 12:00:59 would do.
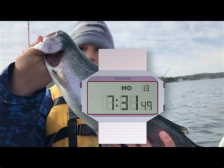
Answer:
7:31:49
